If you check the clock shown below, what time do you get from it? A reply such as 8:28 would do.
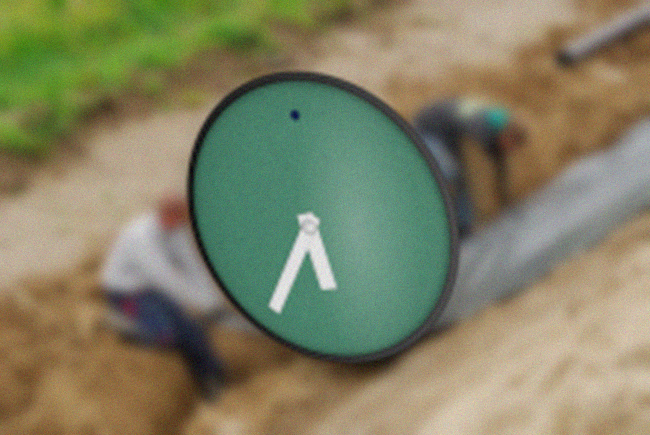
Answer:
5:35
